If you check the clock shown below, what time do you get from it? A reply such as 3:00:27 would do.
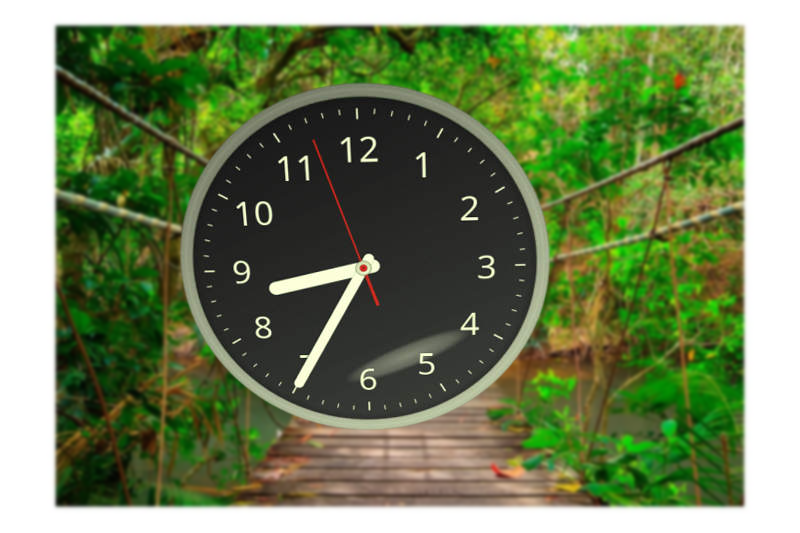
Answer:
8:34:57
